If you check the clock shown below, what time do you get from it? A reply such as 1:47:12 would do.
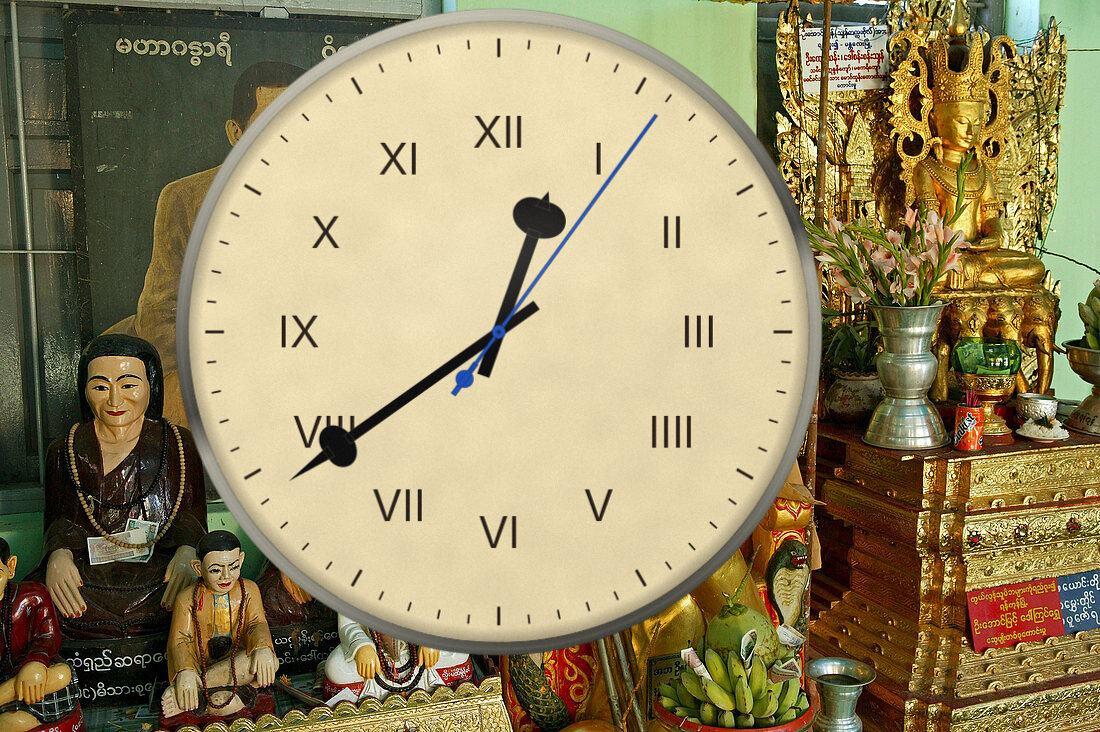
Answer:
12:39:06
